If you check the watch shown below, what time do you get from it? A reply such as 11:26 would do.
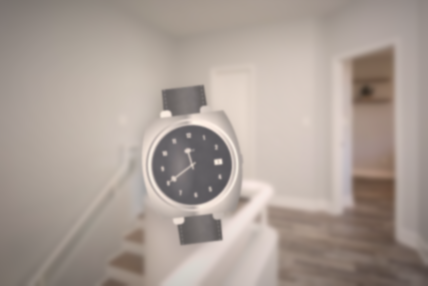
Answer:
11:40
